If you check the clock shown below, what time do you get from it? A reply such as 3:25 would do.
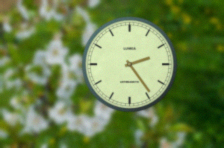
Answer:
2:24
